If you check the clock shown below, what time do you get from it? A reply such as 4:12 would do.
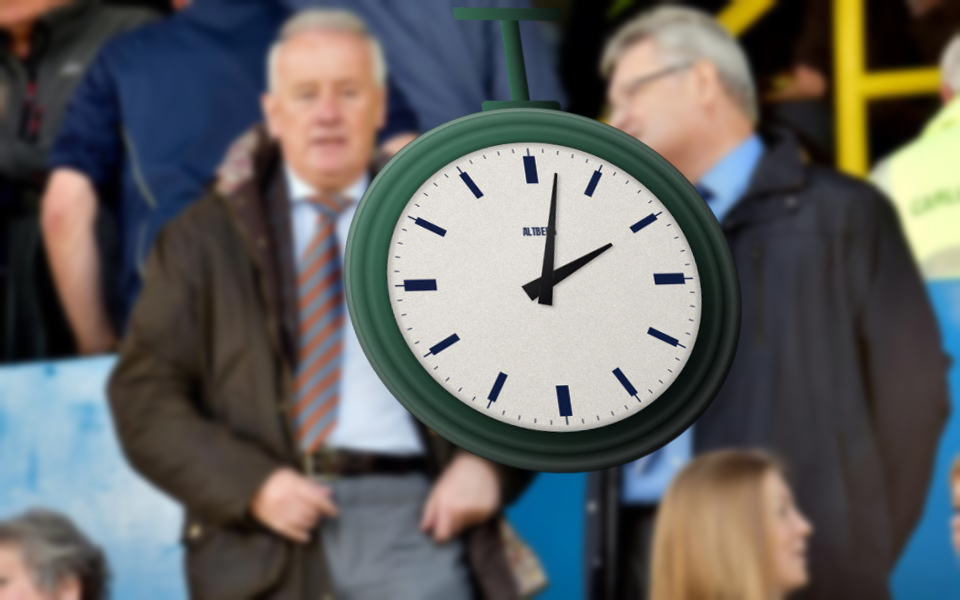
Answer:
2:02
